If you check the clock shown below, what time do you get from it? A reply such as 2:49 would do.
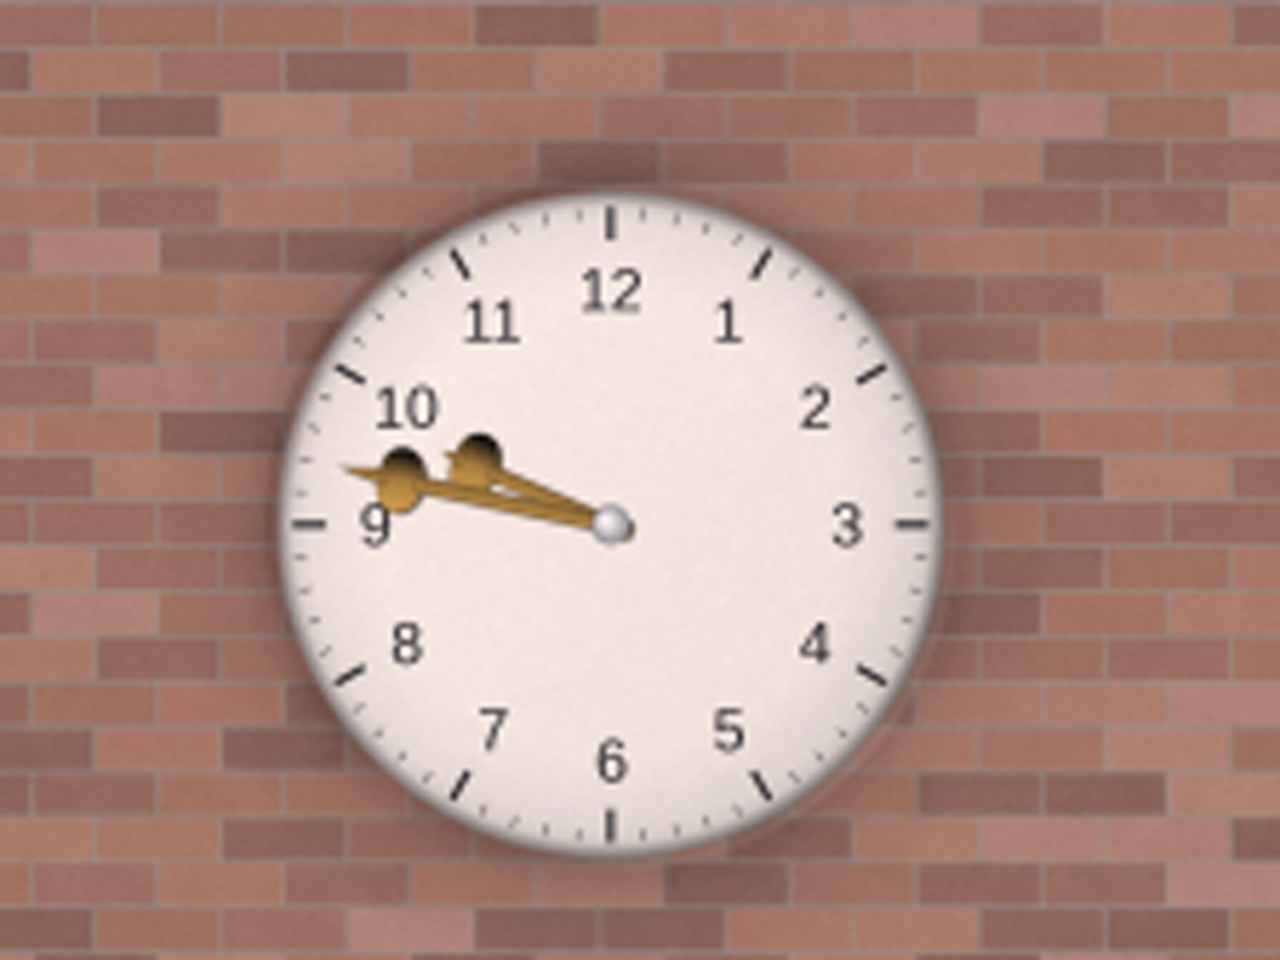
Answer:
9:47
